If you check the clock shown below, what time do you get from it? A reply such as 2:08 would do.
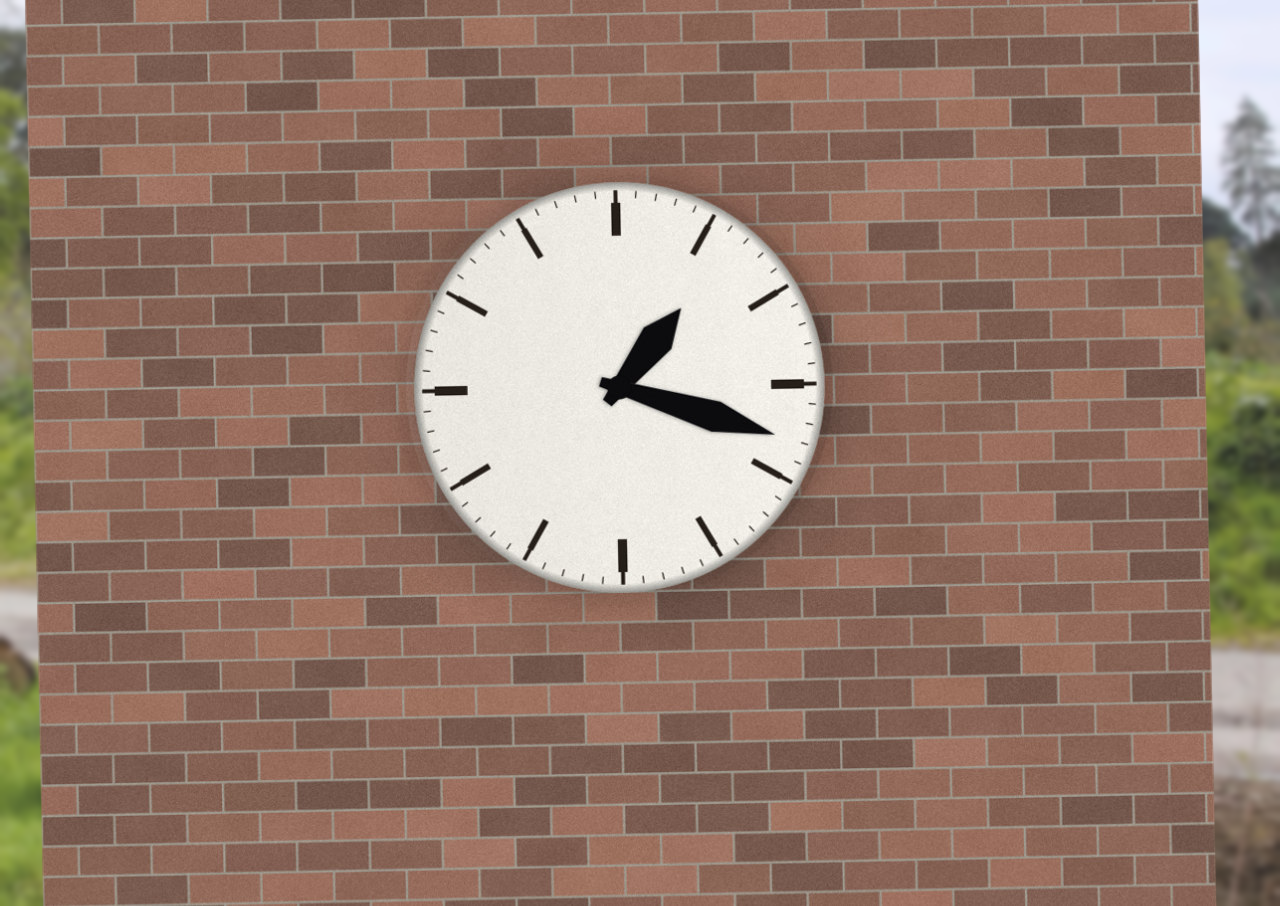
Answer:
1:18
